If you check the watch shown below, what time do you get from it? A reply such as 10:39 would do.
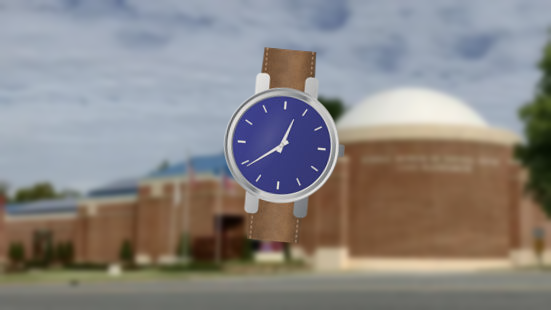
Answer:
12:39
